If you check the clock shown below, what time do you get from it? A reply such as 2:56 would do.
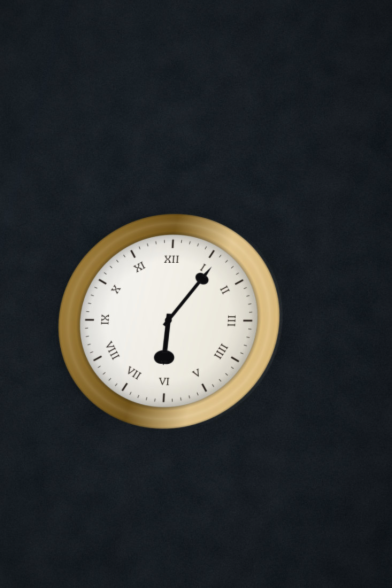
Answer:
6:06
